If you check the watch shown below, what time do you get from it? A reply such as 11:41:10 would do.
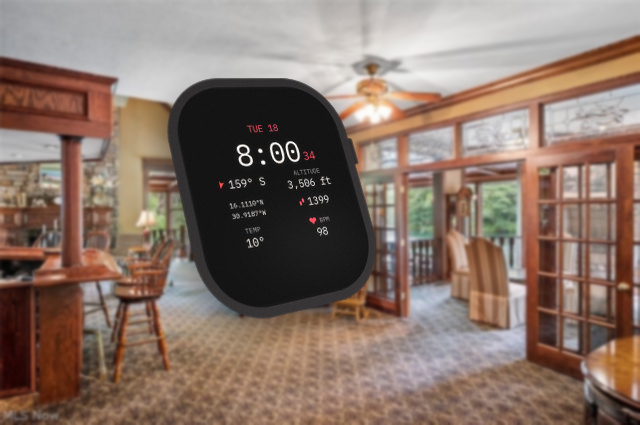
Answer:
8:00:34
